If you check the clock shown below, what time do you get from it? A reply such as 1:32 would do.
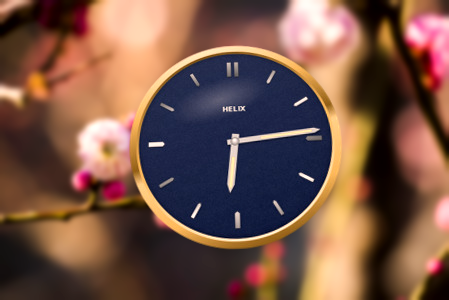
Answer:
6:14
